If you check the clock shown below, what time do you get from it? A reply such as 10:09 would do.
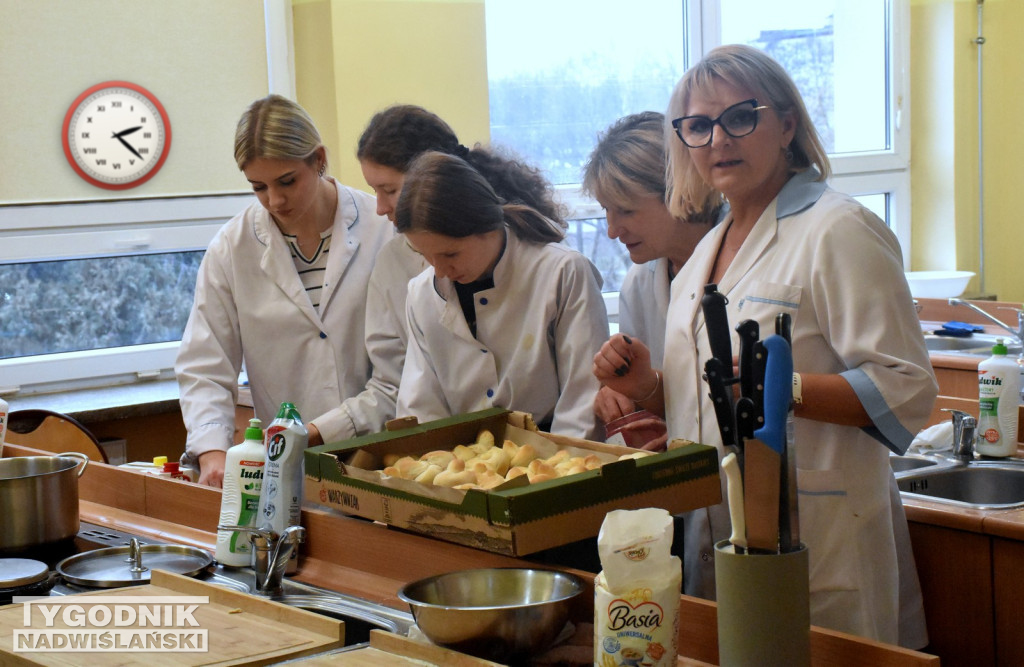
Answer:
2:22
